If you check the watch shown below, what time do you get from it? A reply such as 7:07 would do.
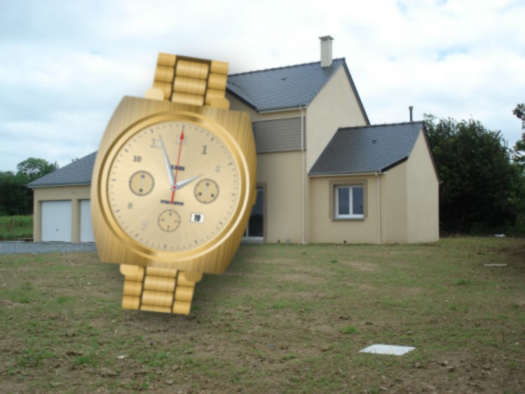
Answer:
1:56
